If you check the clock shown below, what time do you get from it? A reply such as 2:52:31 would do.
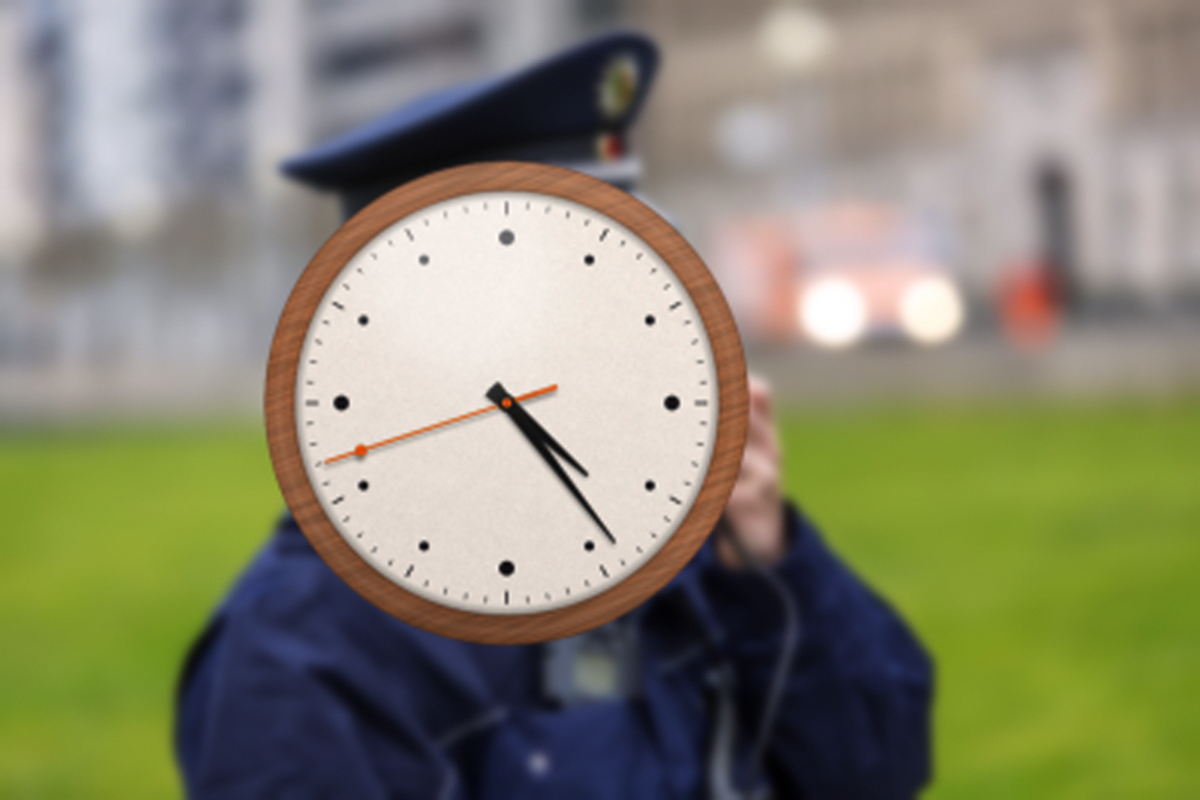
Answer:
4:23:42
